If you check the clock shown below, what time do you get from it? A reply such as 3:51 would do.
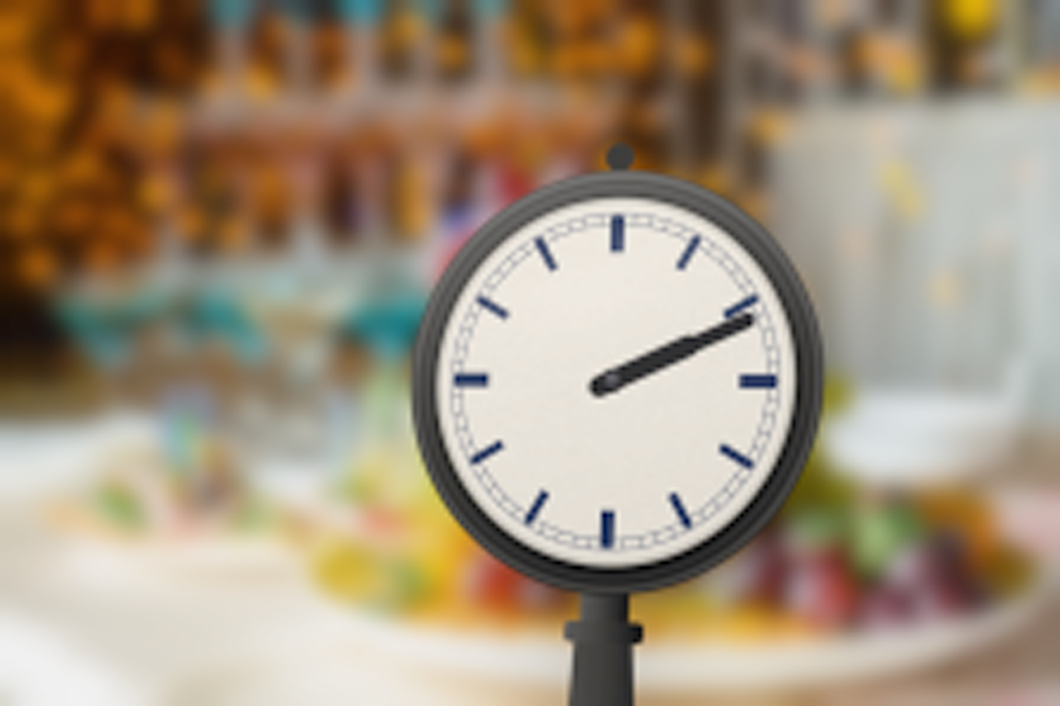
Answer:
2:11
